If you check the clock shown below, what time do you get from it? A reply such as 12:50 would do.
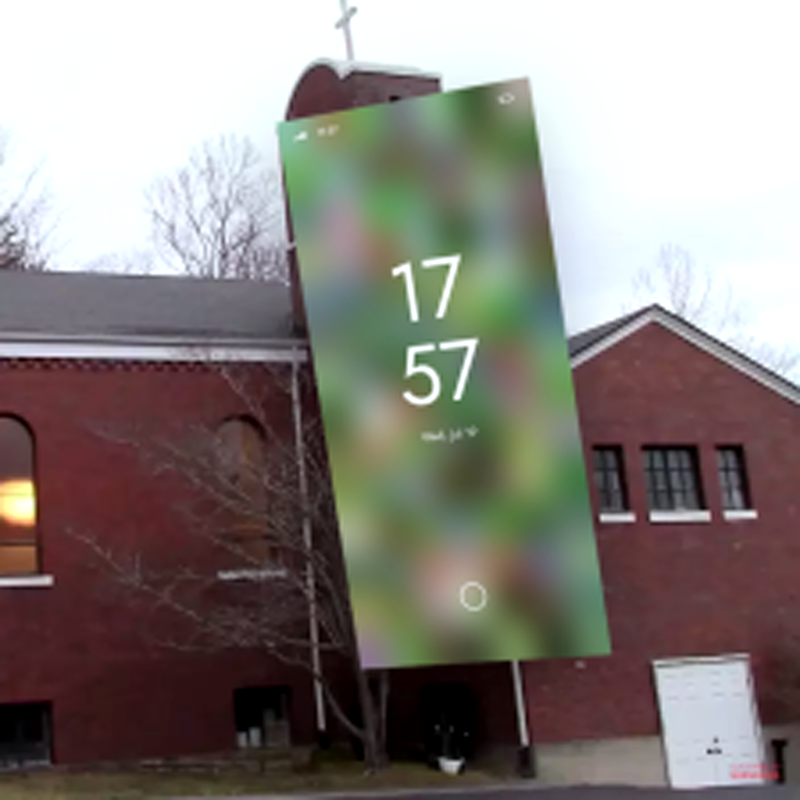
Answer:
17:57
